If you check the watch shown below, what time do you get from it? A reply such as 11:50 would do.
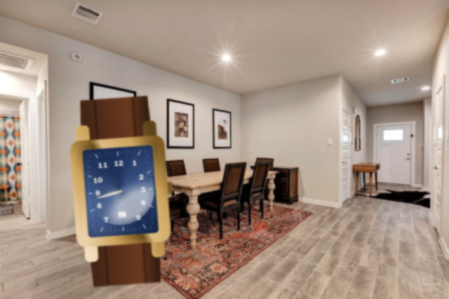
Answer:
8:43
